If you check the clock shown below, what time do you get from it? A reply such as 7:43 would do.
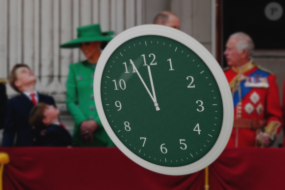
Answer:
11:56
